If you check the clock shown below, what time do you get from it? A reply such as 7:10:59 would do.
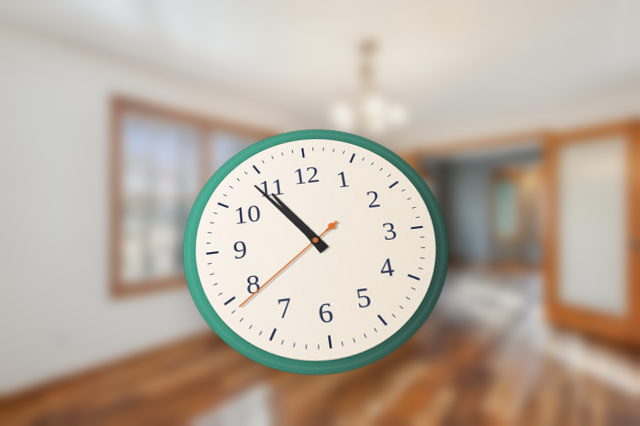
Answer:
10:53:39
